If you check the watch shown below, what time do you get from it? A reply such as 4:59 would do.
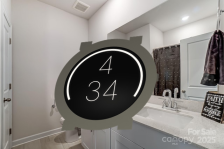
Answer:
4:34
